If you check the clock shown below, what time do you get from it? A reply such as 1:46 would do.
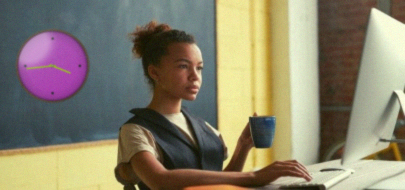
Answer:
3:44
